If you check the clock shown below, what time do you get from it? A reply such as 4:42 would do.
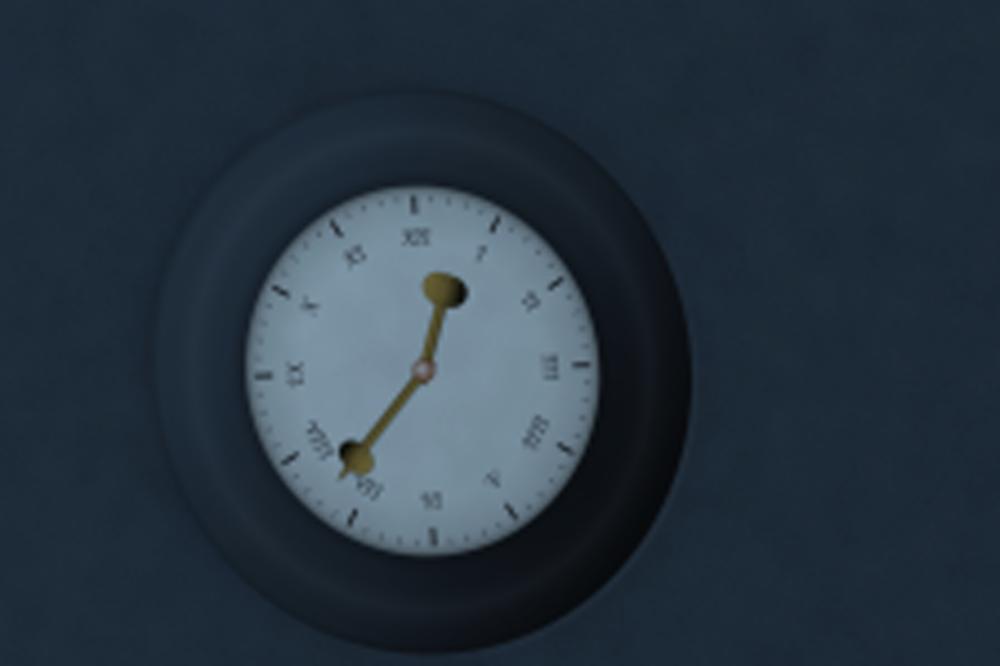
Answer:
12:37
